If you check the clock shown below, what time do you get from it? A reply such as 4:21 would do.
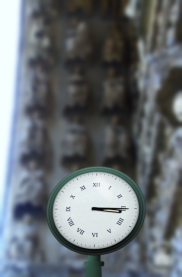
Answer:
3:15
